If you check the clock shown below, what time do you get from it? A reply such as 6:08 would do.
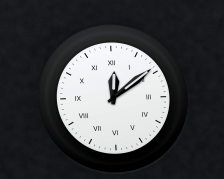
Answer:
12:09
